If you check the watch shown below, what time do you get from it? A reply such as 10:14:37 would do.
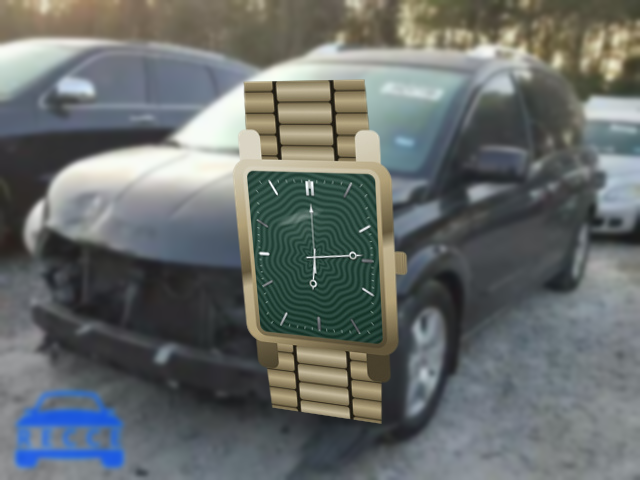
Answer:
6:14:00
